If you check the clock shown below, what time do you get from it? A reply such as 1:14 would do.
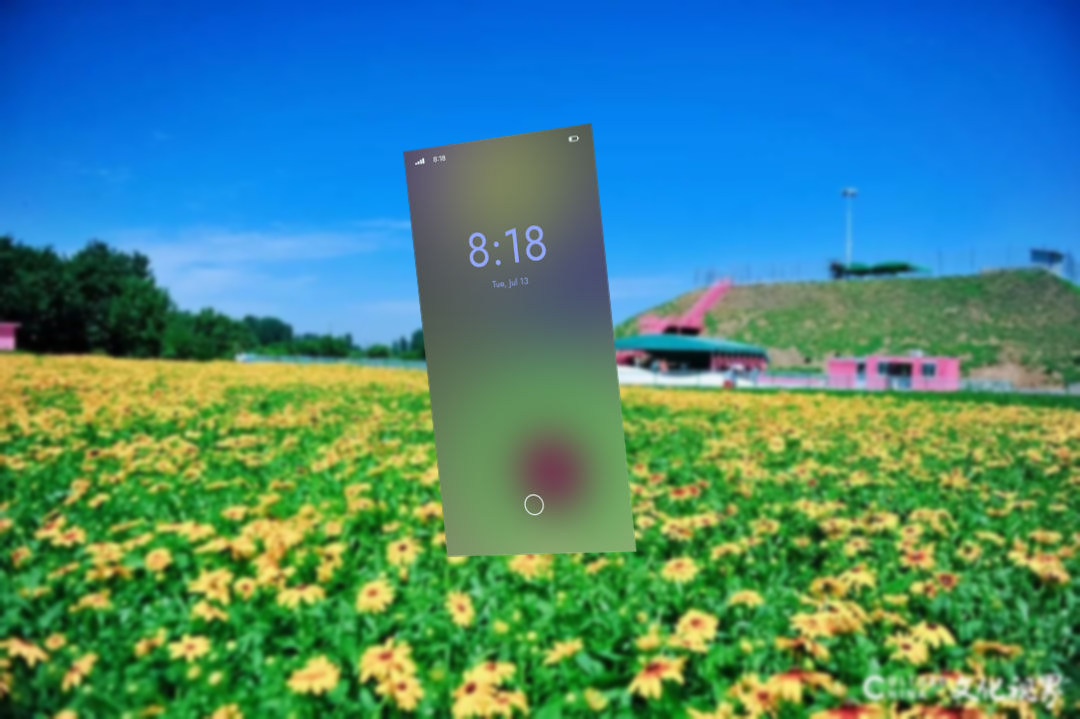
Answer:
8:18
